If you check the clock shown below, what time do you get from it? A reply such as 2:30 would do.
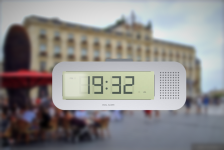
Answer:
19:32
